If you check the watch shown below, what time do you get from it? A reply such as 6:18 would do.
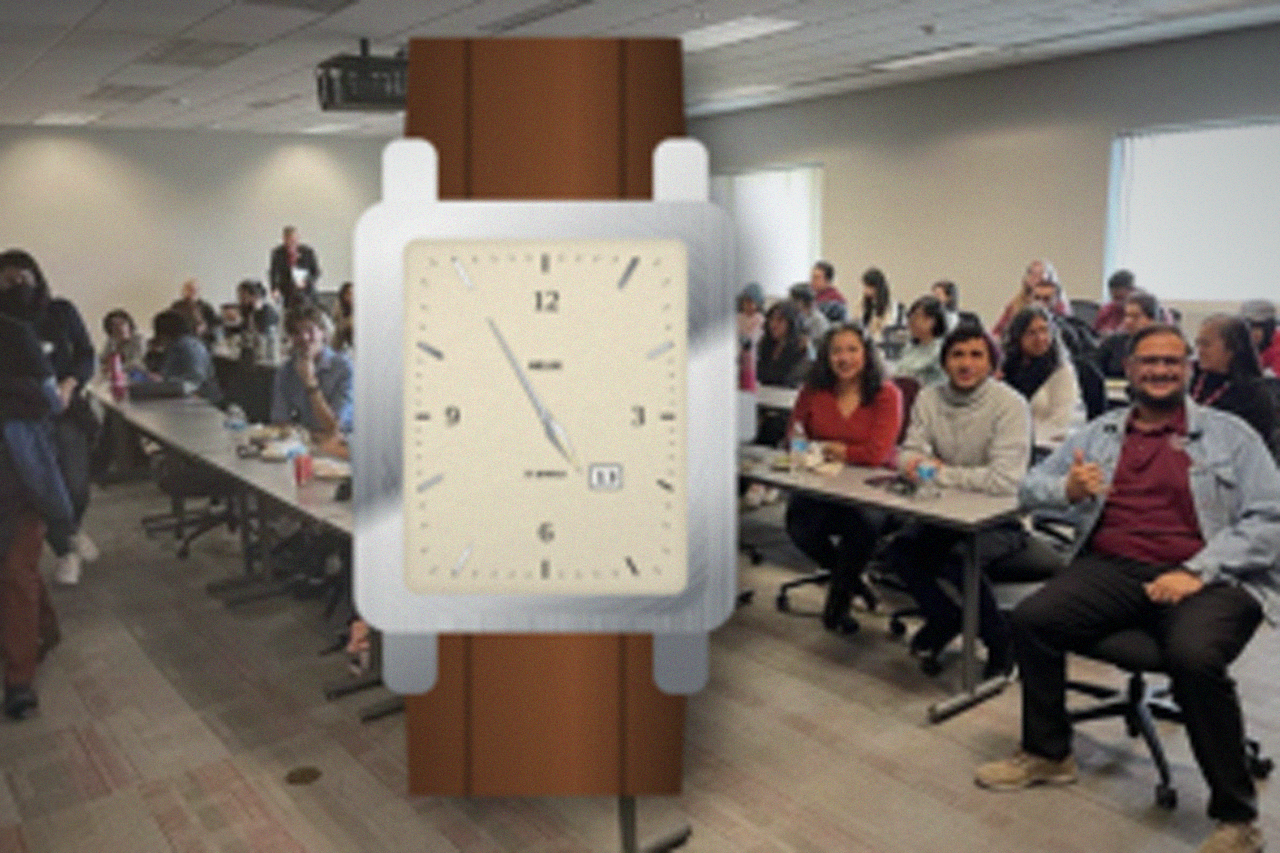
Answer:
4:55
